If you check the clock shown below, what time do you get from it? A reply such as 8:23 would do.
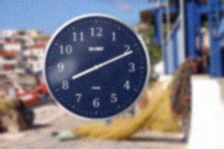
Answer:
8:11
